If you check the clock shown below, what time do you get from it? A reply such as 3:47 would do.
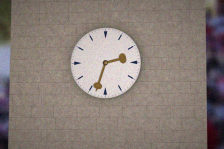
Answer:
2:33
